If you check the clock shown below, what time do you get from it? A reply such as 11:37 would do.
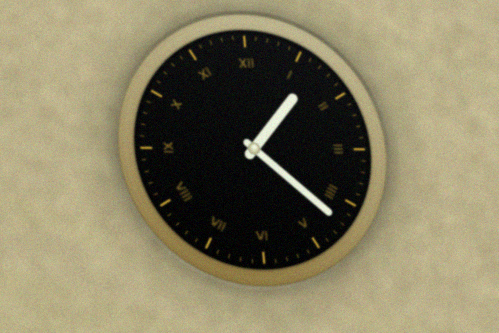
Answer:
1:22
